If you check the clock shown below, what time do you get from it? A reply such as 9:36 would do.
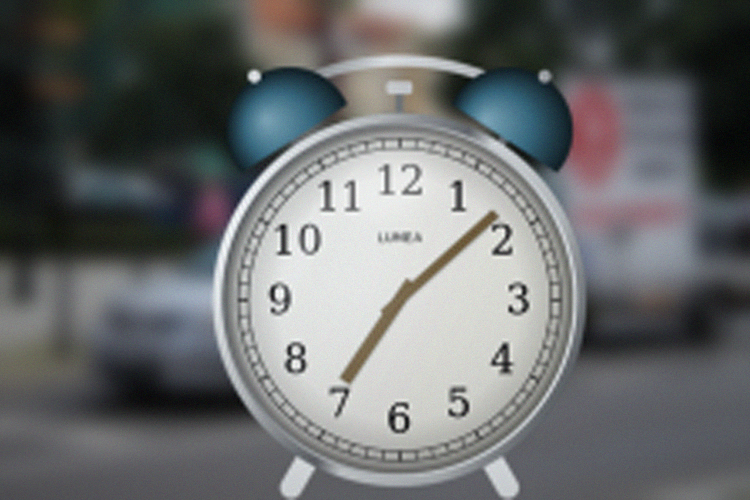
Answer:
7:08
